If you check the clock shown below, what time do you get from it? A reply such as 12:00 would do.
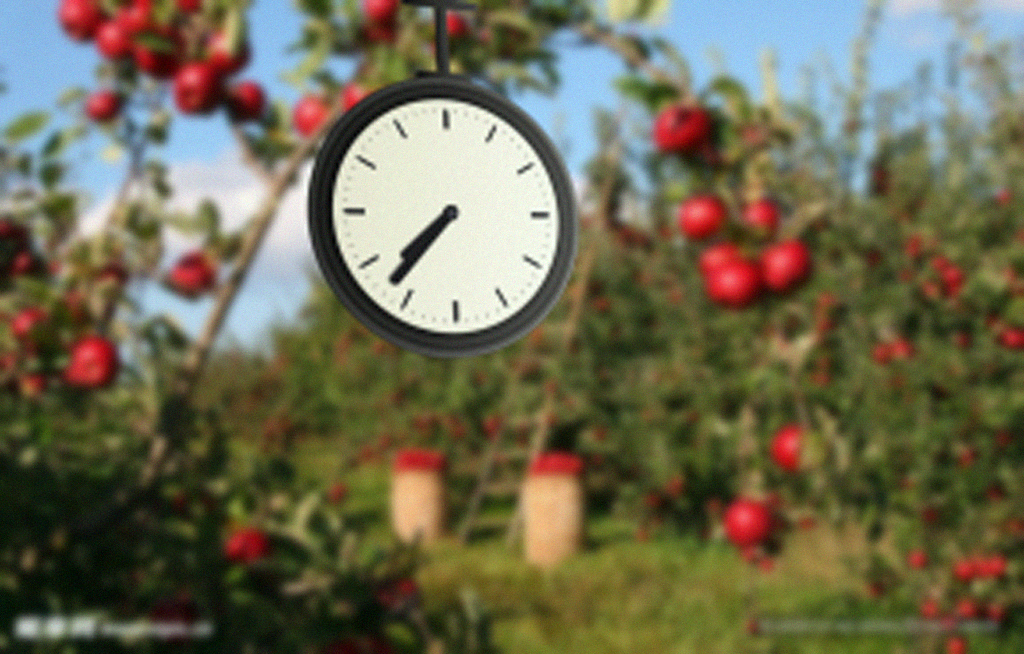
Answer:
7:37
